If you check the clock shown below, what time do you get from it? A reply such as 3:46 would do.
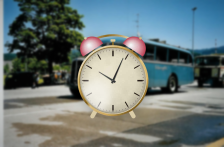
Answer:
10:04
